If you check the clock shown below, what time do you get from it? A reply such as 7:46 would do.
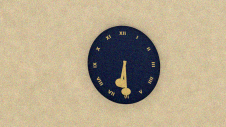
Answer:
6:30
